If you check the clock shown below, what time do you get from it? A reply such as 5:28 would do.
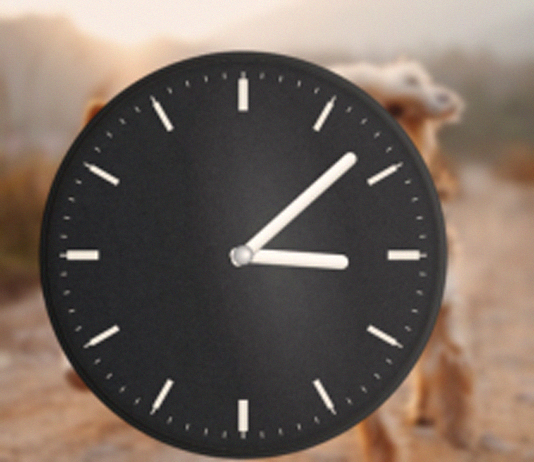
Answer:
3:08
